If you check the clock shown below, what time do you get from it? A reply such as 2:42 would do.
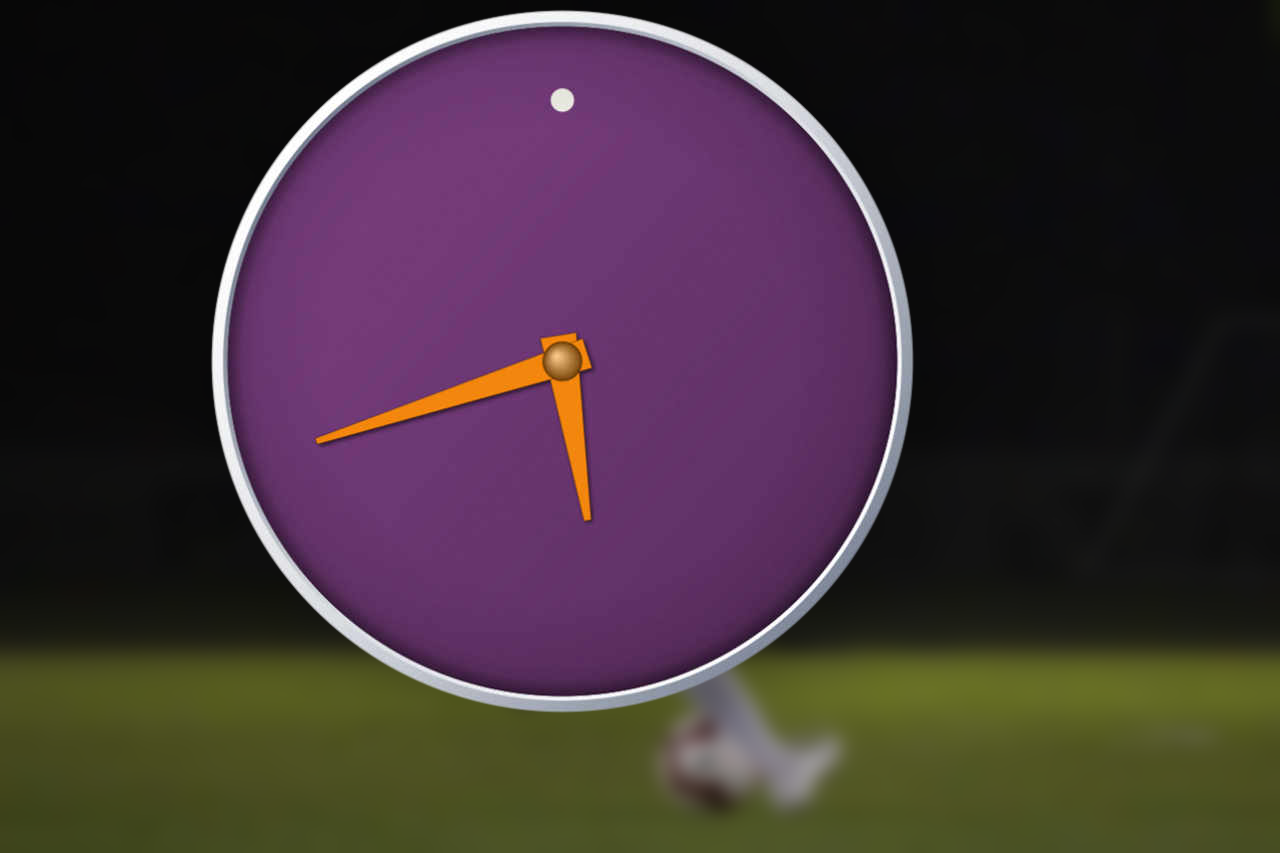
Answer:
5:42
